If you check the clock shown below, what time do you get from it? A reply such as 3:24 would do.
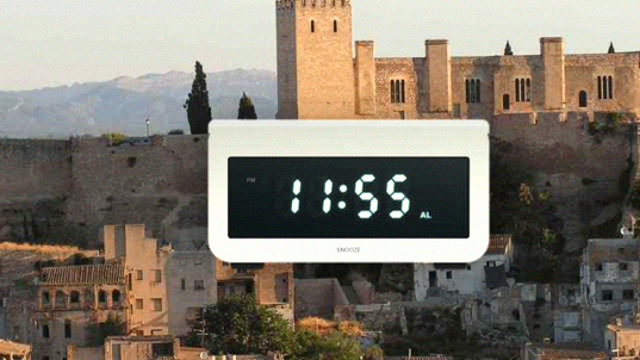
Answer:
11:55
